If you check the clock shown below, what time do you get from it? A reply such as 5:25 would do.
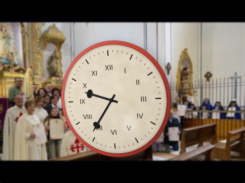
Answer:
9:36
